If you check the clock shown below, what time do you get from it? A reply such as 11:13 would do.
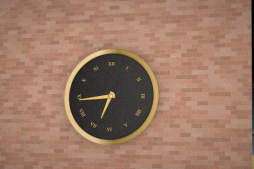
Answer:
6:44
